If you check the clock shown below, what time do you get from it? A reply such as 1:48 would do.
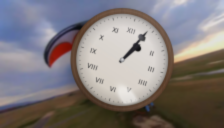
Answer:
1:04
